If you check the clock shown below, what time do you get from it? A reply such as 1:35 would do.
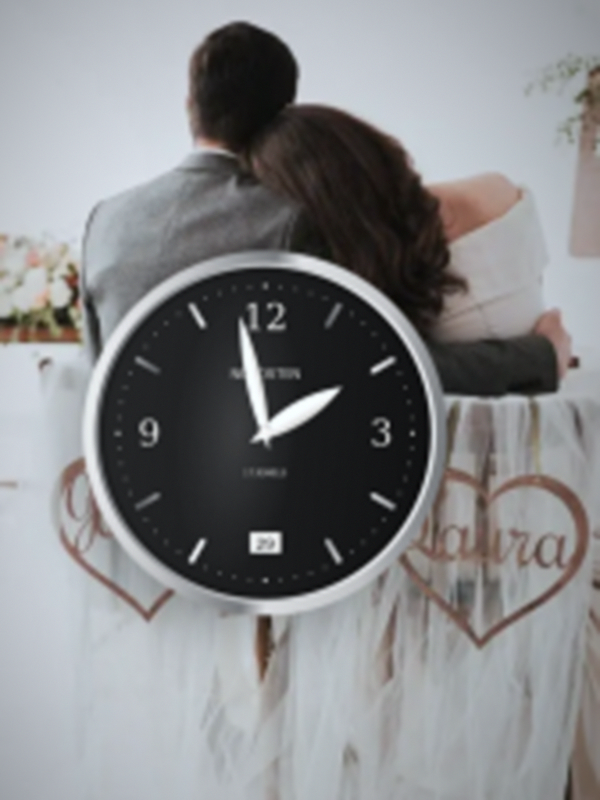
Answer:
1:58
